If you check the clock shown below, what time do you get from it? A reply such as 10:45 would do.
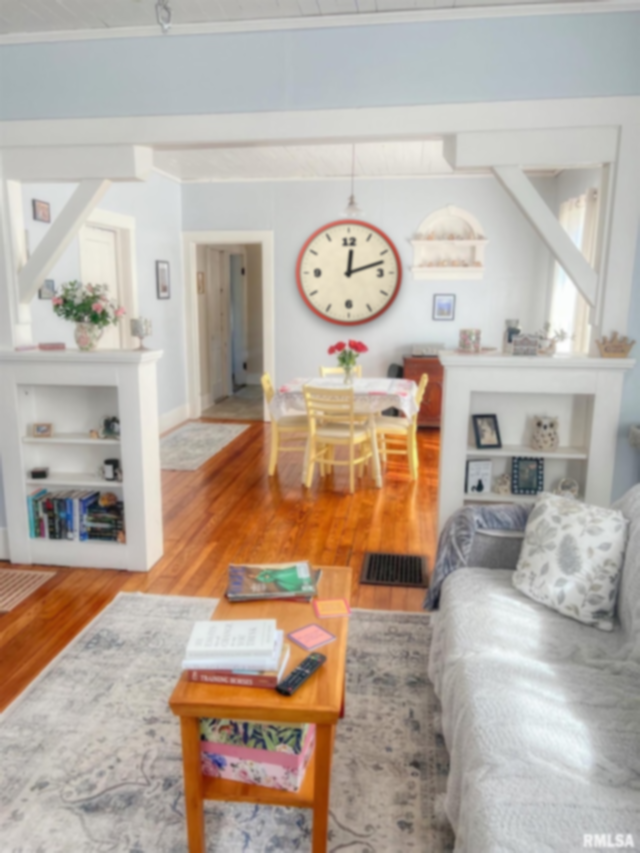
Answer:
12:12
